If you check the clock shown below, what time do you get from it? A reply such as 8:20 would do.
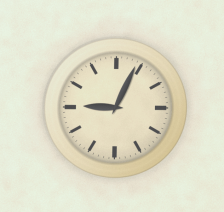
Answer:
9:04
